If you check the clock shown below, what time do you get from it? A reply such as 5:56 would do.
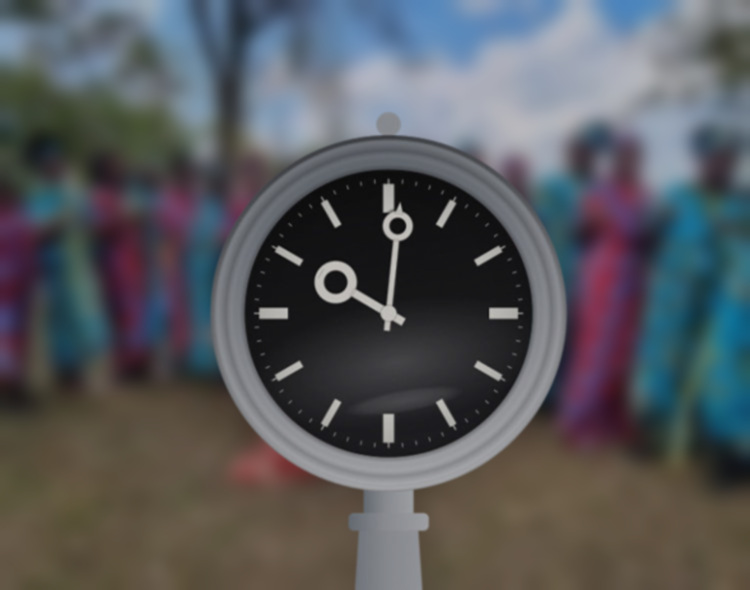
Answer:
10:01
